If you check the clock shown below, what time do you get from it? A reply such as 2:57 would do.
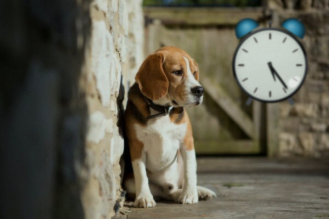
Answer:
5:24
